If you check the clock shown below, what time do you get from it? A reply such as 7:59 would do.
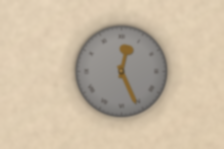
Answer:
12:26
